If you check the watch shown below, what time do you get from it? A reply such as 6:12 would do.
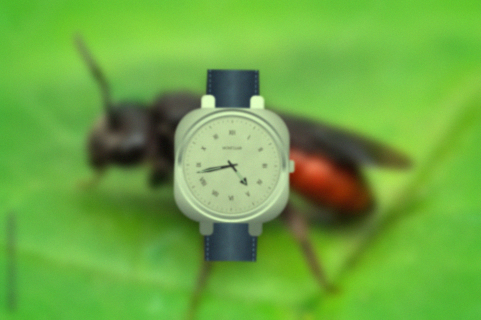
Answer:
4:43
